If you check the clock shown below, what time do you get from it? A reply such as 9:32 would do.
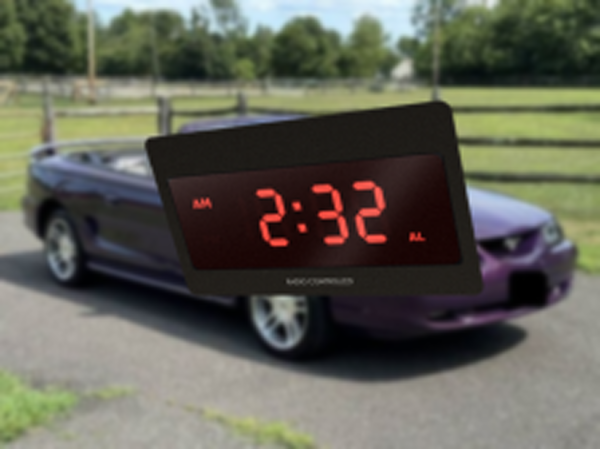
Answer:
2:32
